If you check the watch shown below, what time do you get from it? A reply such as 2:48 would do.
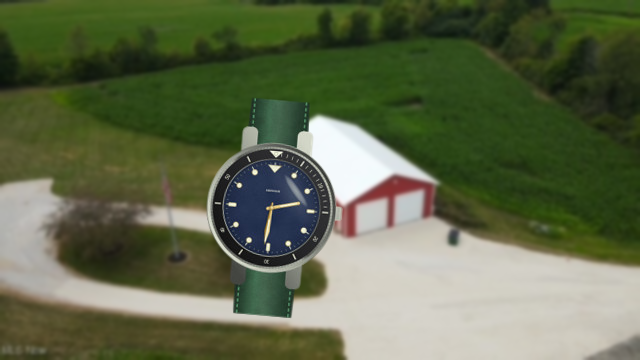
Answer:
2:31
